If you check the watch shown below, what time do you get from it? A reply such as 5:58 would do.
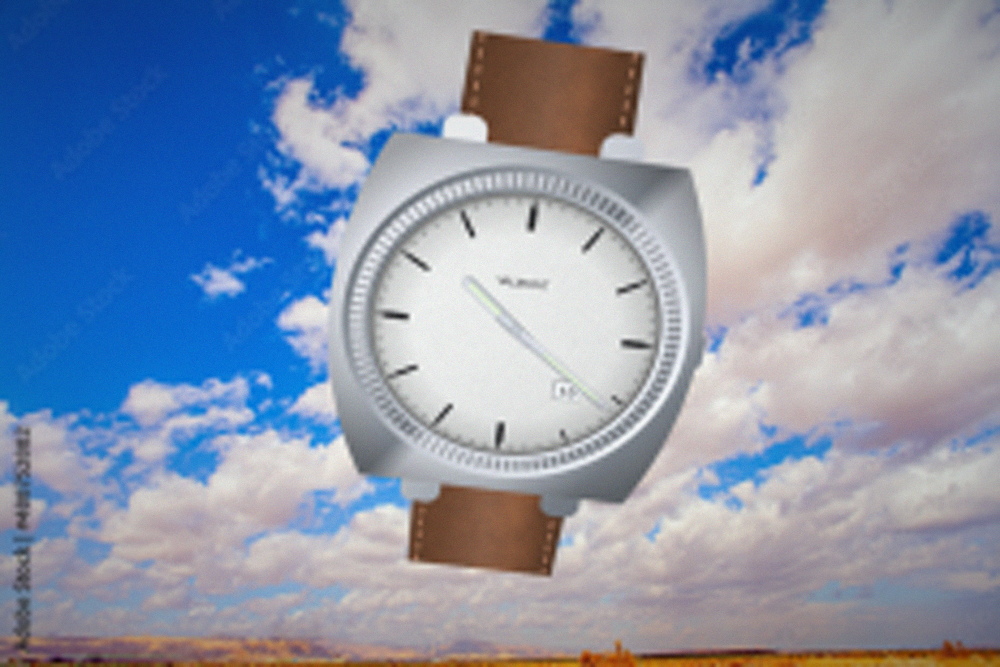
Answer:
10:21
